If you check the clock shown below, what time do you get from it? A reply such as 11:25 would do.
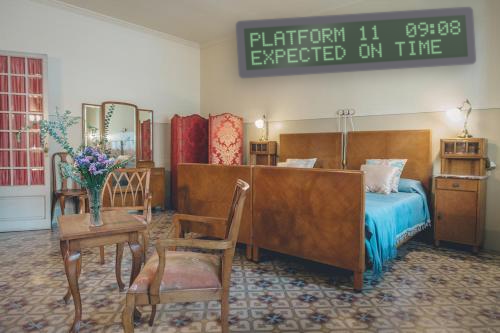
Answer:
9:08
